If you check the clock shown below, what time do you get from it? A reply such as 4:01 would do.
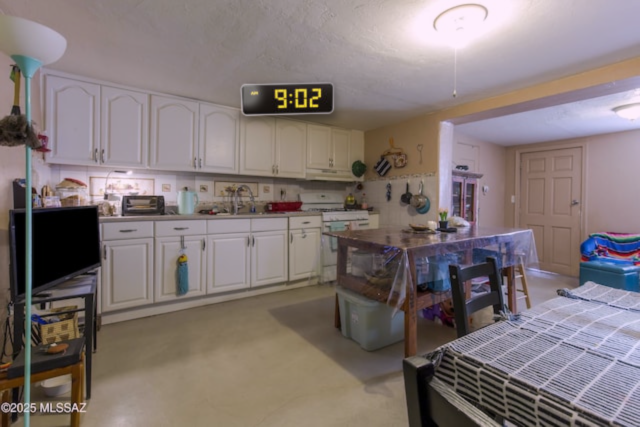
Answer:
9:02
